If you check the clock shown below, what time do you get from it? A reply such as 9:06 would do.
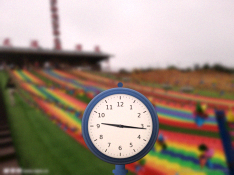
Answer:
9:16
